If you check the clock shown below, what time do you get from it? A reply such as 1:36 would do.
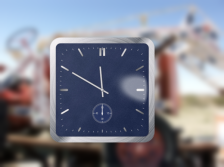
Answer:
11:50
